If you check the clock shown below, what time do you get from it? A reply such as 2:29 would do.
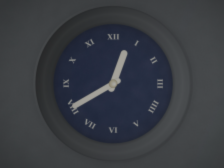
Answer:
12:40
